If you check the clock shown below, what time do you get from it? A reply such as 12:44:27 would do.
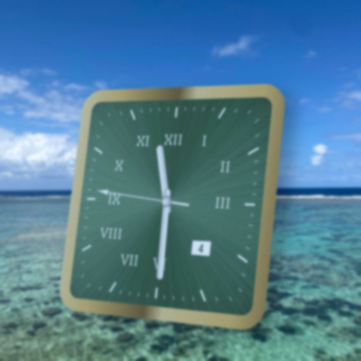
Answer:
11:29:46
